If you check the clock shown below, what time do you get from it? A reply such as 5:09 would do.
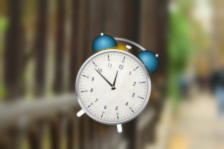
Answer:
11:49
